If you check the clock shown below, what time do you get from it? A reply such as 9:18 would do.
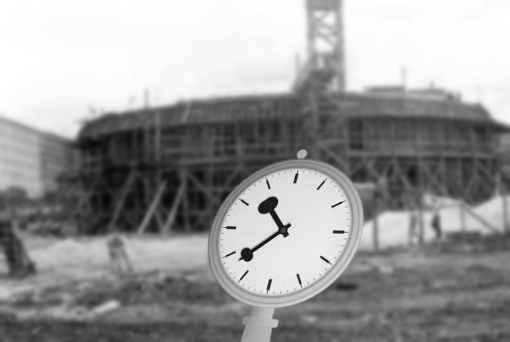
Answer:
10:38
